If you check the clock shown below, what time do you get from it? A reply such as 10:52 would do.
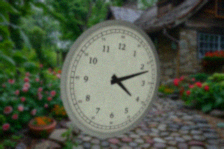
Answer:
4:12
